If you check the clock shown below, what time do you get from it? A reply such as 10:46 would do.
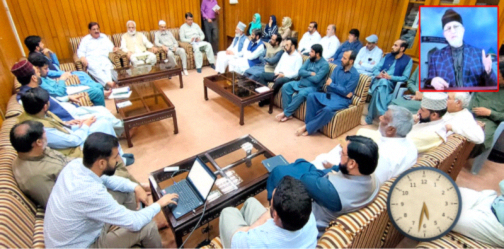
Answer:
5:32
